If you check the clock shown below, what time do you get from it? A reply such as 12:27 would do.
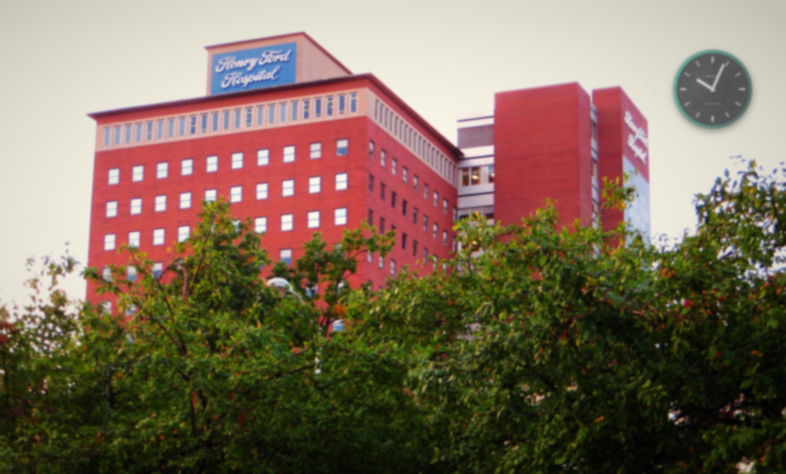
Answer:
10:04
